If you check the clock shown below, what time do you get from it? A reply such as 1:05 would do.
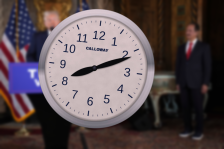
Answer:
8:11
